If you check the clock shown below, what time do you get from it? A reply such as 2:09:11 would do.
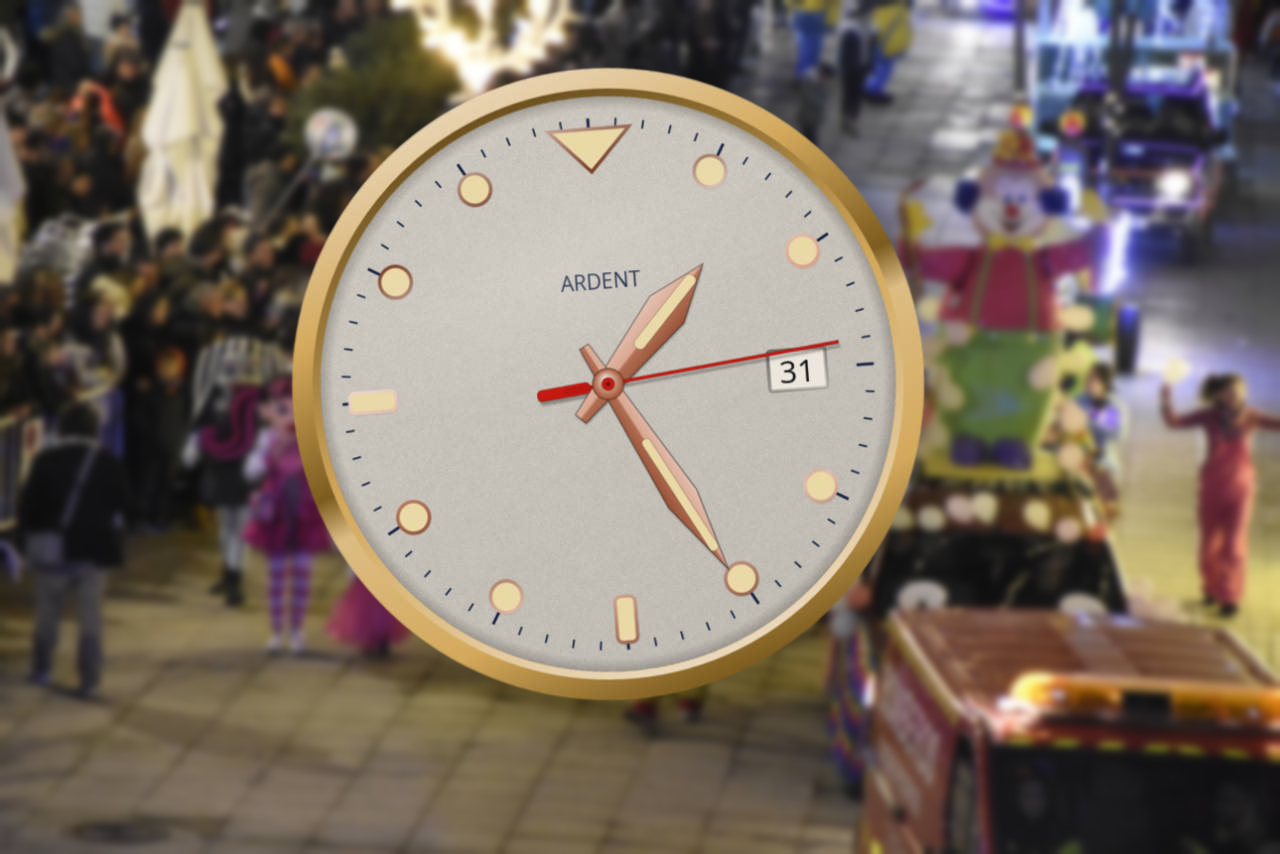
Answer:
1:25:14
